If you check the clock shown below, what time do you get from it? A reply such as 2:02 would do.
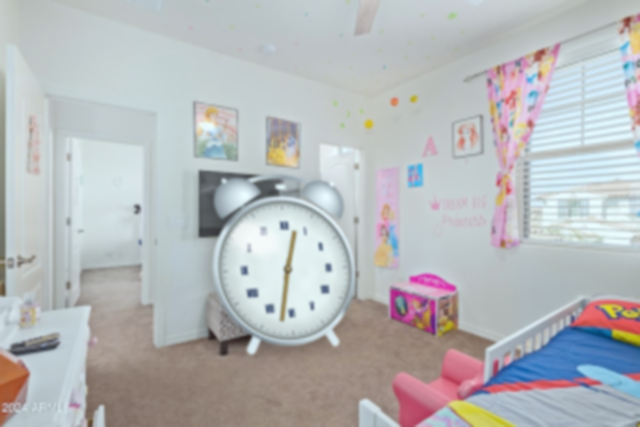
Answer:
12:32
